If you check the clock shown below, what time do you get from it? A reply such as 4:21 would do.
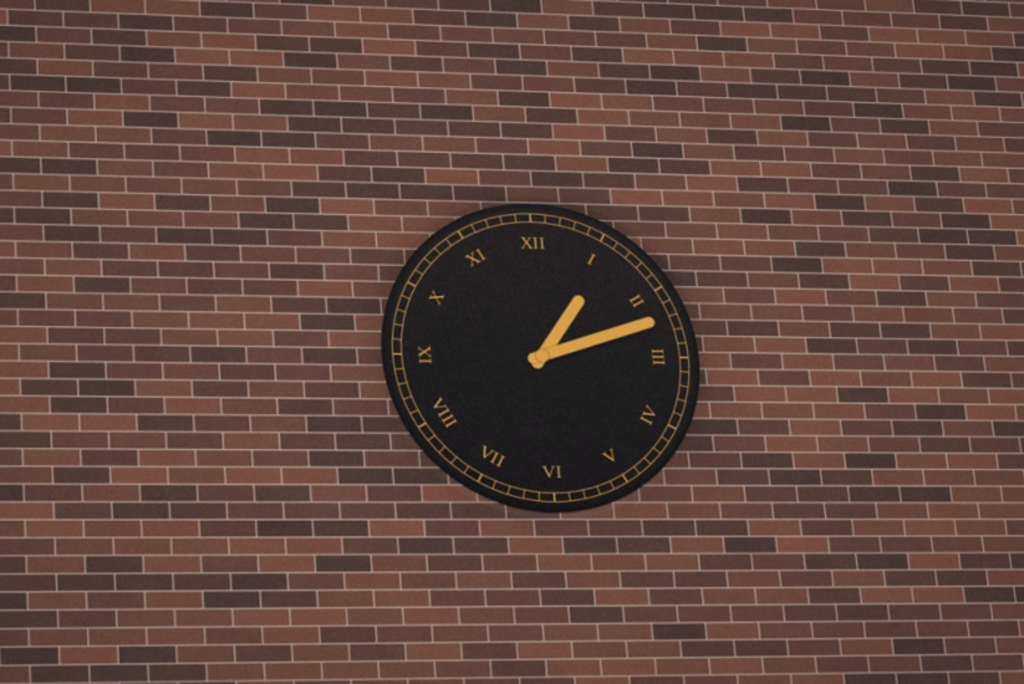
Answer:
1:12
